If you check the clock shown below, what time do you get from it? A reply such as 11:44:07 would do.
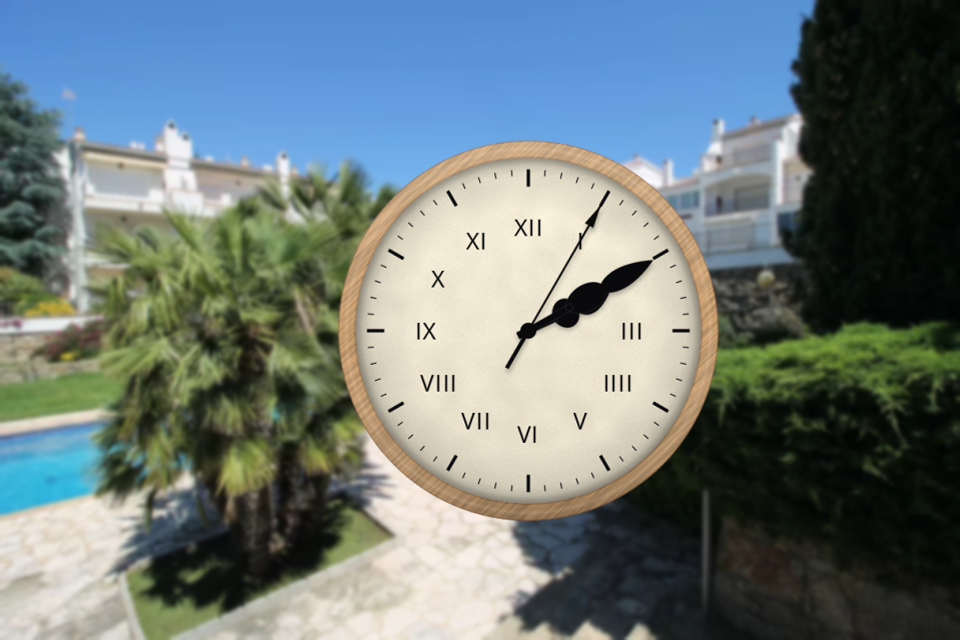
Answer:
2:10:05
